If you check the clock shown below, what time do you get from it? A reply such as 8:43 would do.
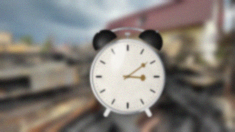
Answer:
3:09
